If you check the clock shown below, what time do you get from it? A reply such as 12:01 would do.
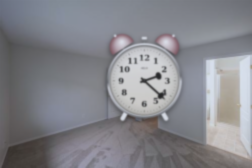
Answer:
2:22
